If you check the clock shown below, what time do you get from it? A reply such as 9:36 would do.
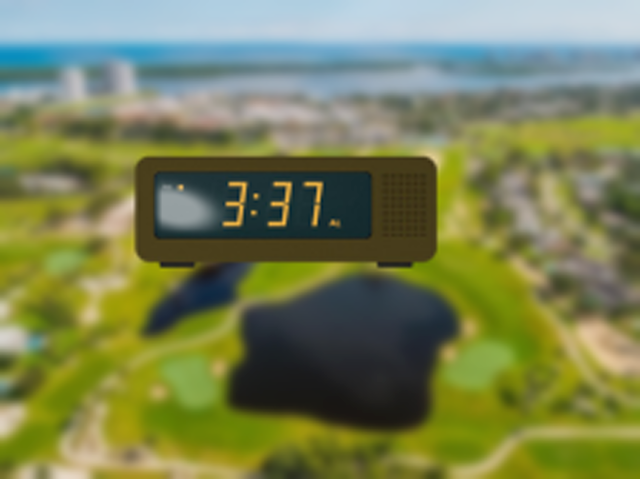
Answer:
3:37
